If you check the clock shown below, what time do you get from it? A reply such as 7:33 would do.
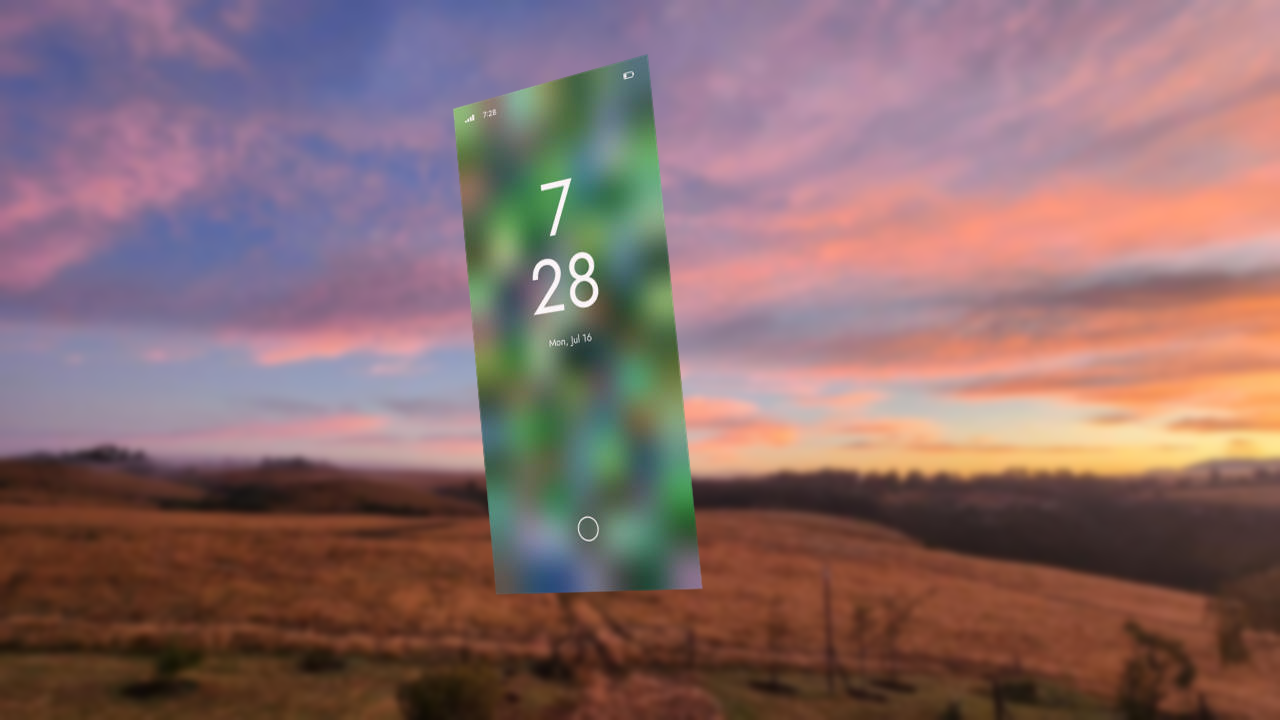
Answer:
7:28
